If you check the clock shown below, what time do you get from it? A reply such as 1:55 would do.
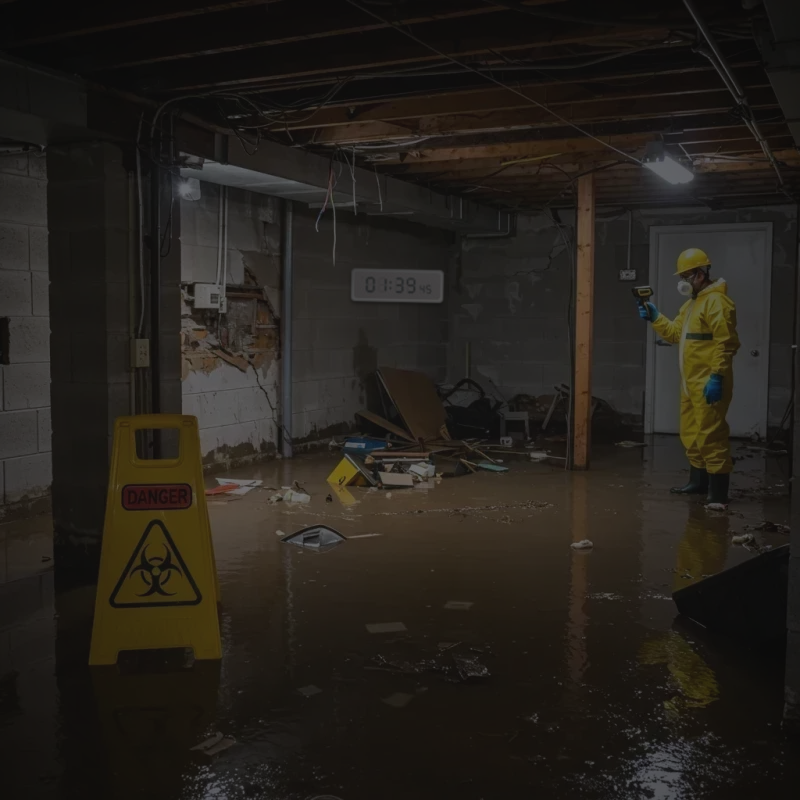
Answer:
1:39
